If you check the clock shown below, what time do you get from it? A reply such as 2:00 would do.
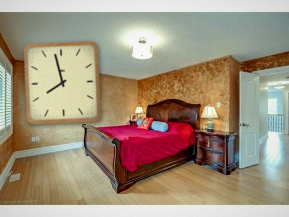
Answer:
7:58
